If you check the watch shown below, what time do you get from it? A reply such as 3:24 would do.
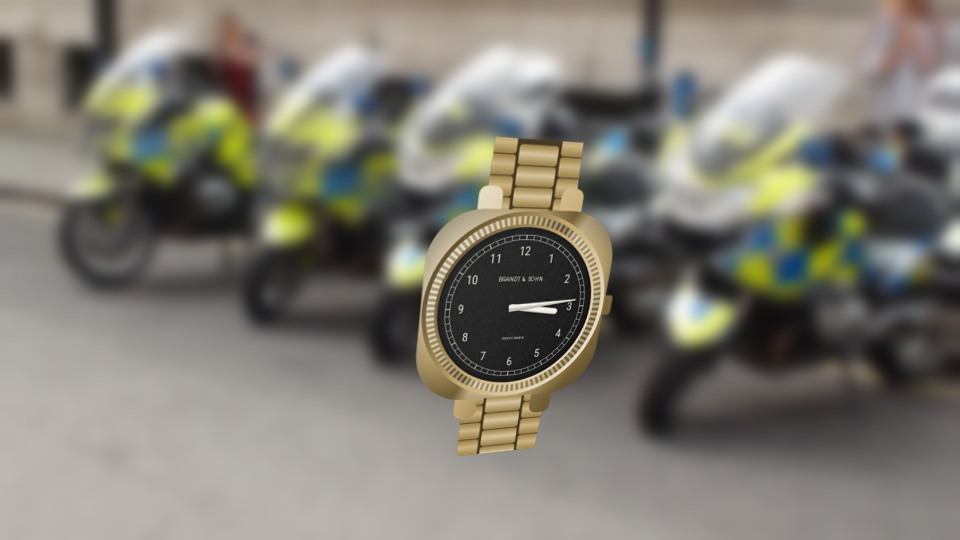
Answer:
3:14
